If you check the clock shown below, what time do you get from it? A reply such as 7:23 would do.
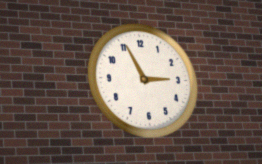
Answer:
2:56
